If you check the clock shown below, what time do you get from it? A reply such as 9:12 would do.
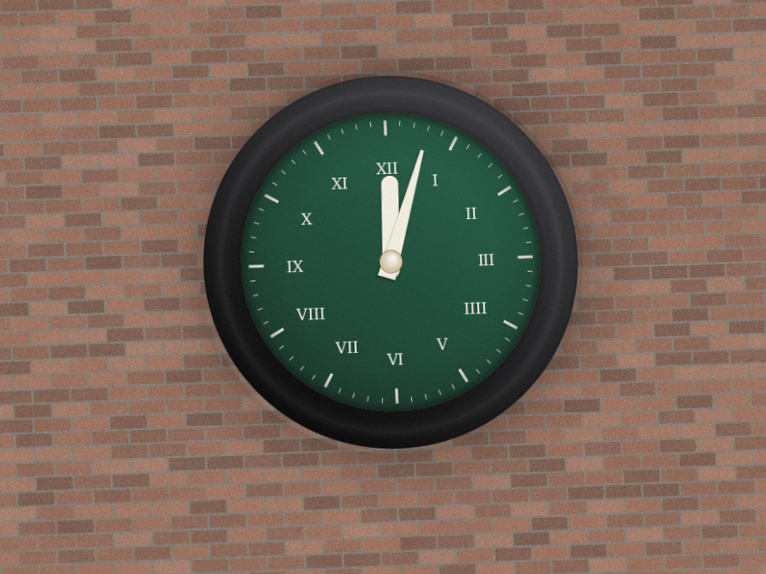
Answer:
12:03
